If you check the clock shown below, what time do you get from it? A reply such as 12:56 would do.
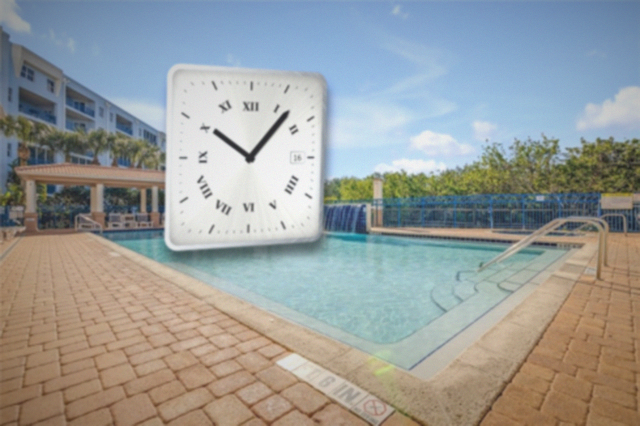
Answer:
10:07
